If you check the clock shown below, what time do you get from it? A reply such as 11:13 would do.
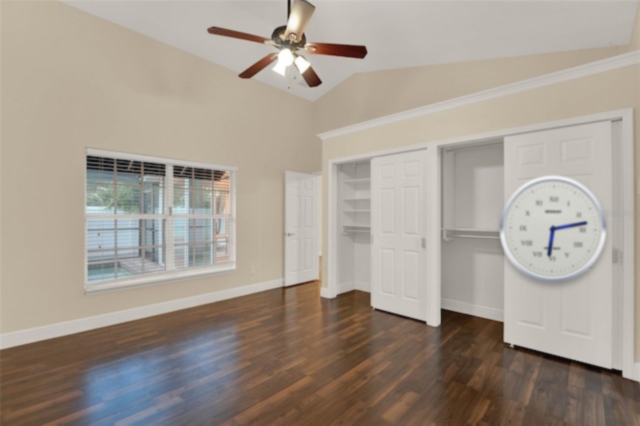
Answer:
6:13
